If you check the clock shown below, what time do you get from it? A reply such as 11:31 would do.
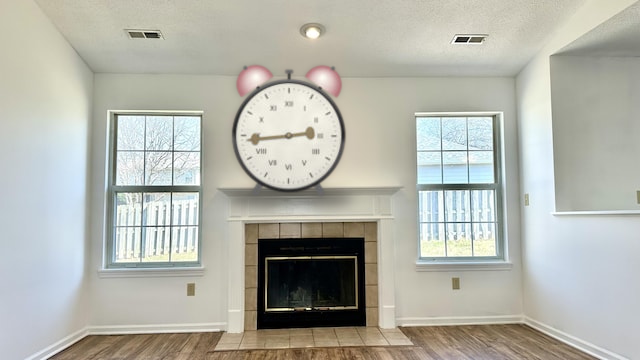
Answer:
2:44
